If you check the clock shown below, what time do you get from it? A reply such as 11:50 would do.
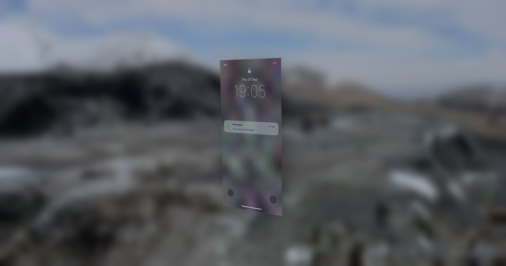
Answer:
19:05
